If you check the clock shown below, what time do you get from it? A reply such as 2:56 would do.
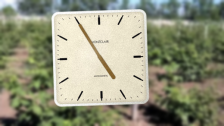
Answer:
4:55
